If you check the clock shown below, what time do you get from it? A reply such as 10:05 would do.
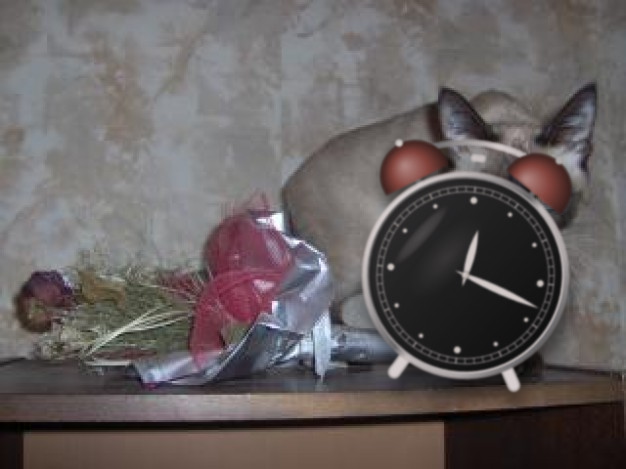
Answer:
12:18
